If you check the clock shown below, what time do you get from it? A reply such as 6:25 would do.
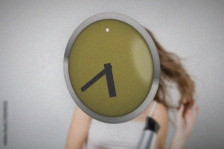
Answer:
5:39
